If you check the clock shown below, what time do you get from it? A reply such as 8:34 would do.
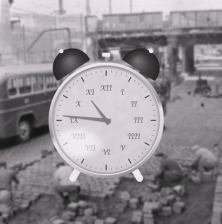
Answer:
10:46
